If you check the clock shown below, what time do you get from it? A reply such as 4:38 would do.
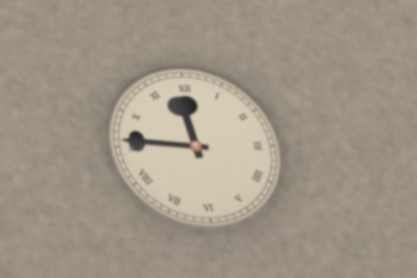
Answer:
11:46
